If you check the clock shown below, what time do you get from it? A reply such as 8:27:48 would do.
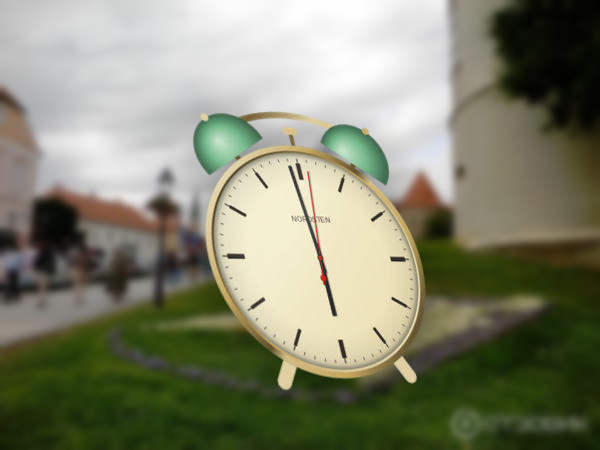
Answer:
5:59:01
